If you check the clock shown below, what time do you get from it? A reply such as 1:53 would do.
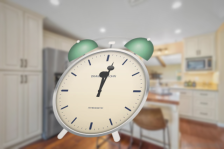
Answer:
12:02
